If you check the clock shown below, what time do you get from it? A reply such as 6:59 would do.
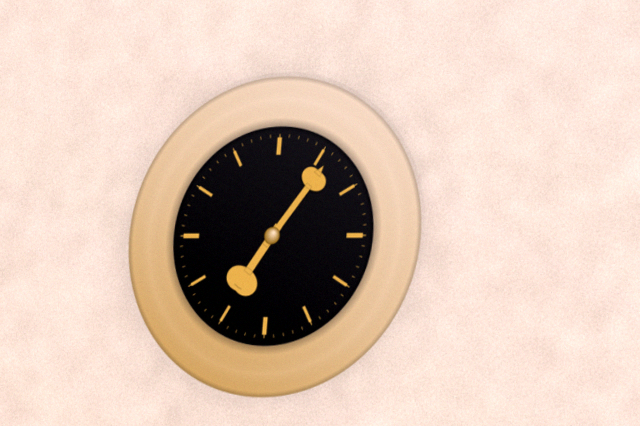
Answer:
7:06
